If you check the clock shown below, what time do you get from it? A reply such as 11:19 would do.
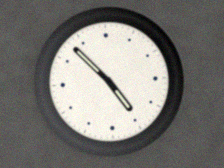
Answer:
4:53
